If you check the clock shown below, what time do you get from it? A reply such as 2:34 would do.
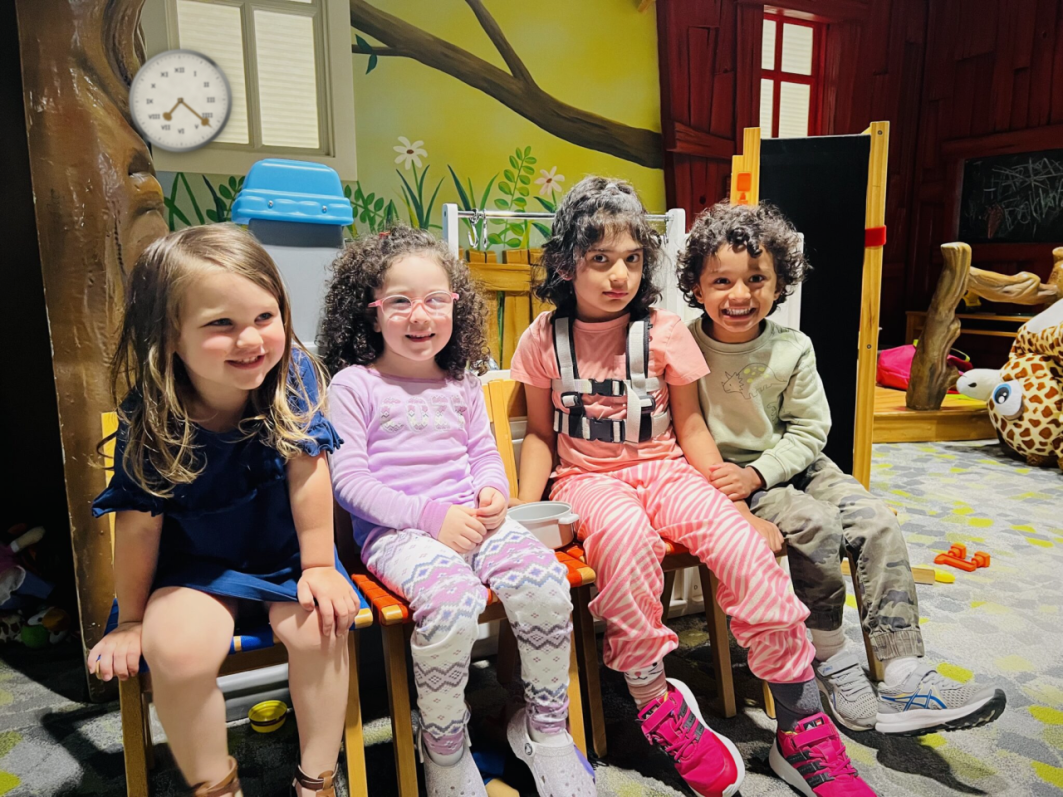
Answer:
7:22
